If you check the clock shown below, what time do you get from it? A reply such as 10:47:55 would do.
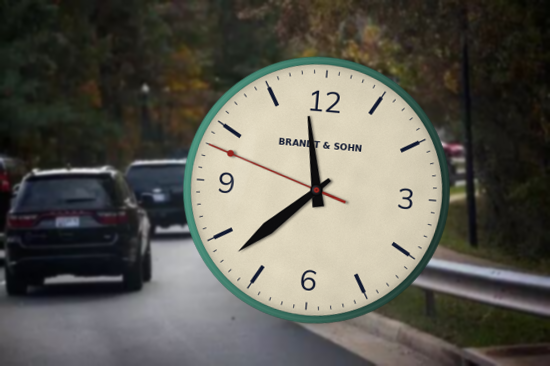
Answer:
11:37:48
